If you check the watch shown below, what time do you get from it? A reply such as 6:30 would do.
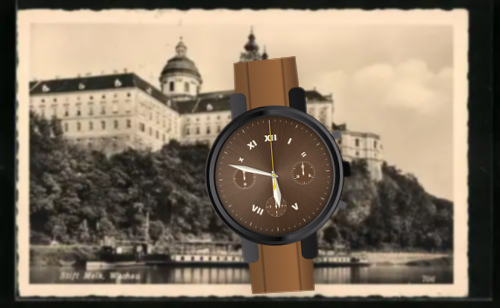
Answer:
5:48
